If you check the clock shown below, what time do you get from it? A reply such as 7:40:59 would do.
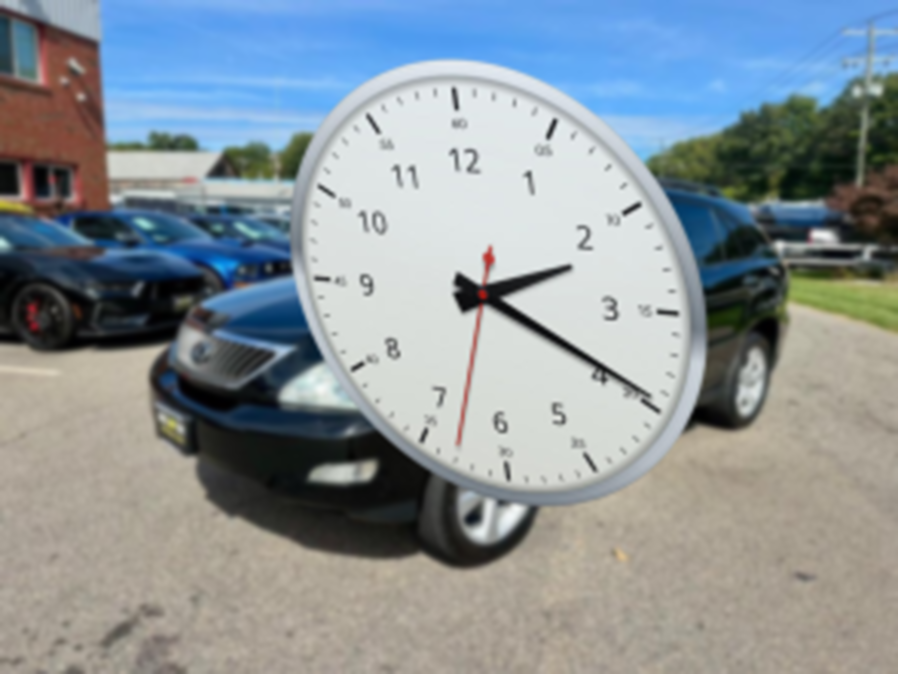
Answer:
2:19:33
